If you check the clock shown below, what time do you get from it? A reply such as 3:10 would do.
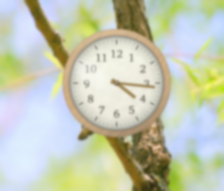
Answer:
4:16
